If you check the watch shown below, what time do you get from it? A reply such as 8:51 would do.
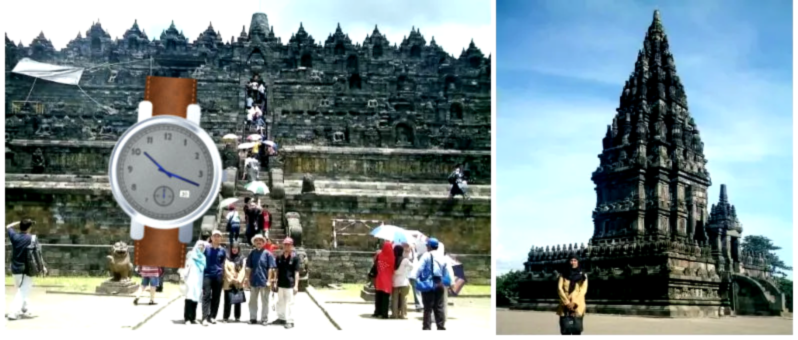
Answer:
10:18
